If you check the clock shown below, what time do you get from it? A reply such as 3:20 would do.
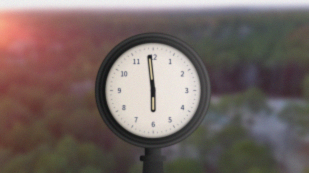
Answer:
5:59
